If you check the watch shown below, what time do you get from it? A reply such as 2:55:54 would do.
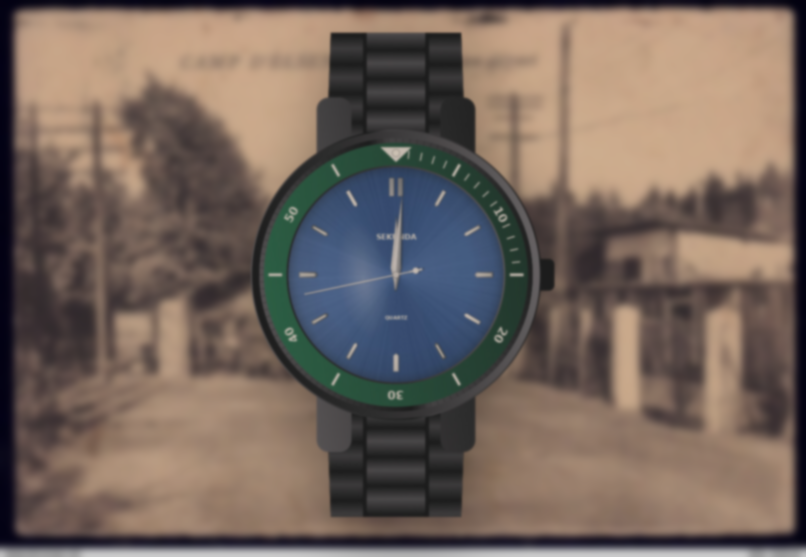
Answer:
12:00:43
